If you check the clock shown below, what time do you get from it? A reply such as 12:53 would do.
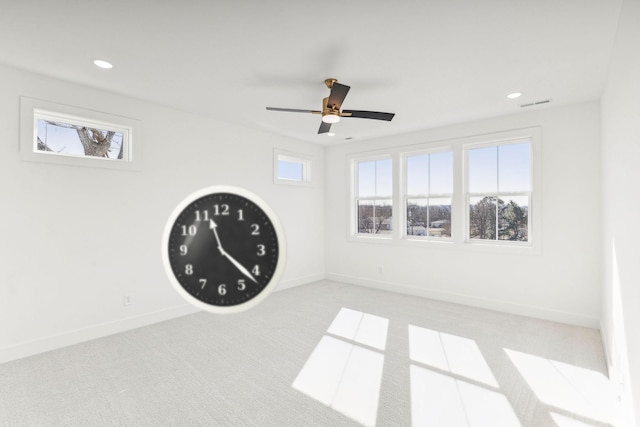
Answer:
11:22
